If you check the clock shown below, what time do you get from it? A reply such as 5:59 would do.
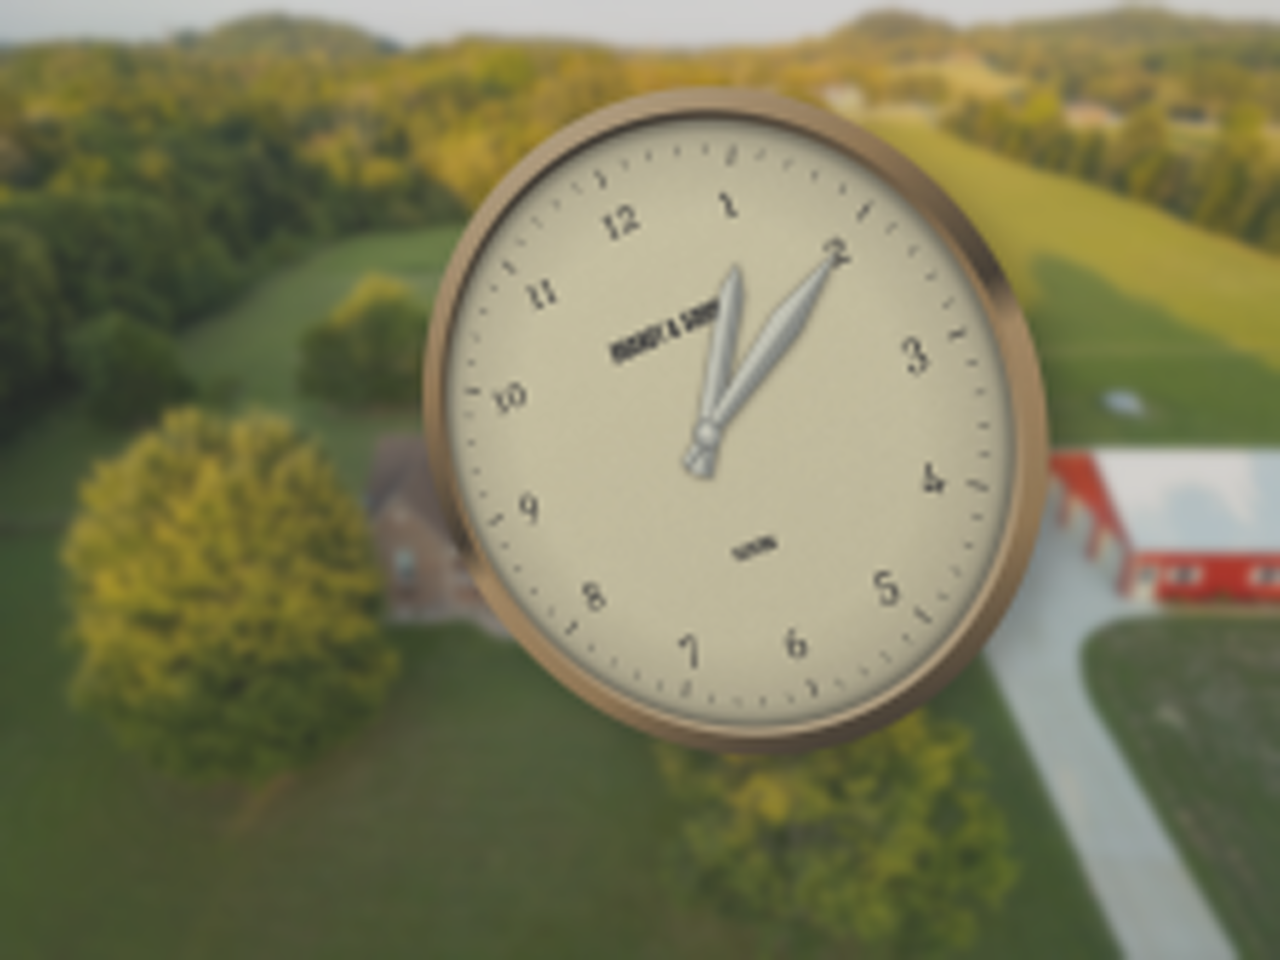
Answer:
1:10
